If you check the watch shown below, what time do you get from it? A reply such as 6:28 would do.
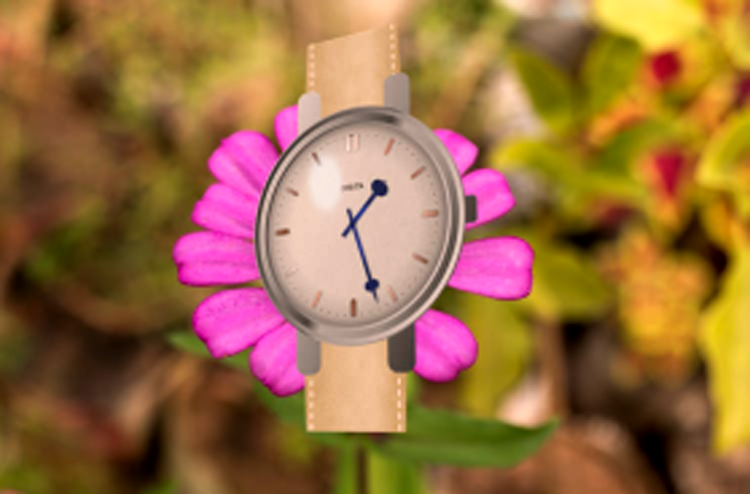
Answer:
1:27
